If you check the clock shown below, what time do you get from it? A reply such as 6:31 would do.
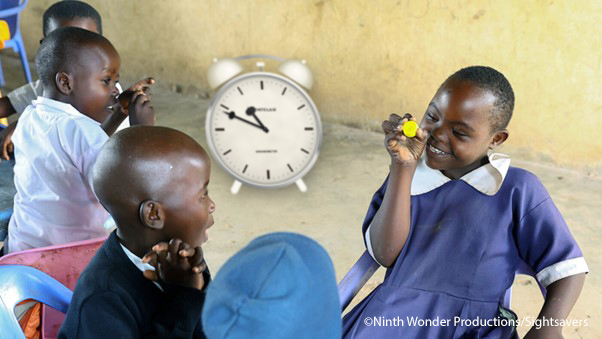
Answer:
10:49
